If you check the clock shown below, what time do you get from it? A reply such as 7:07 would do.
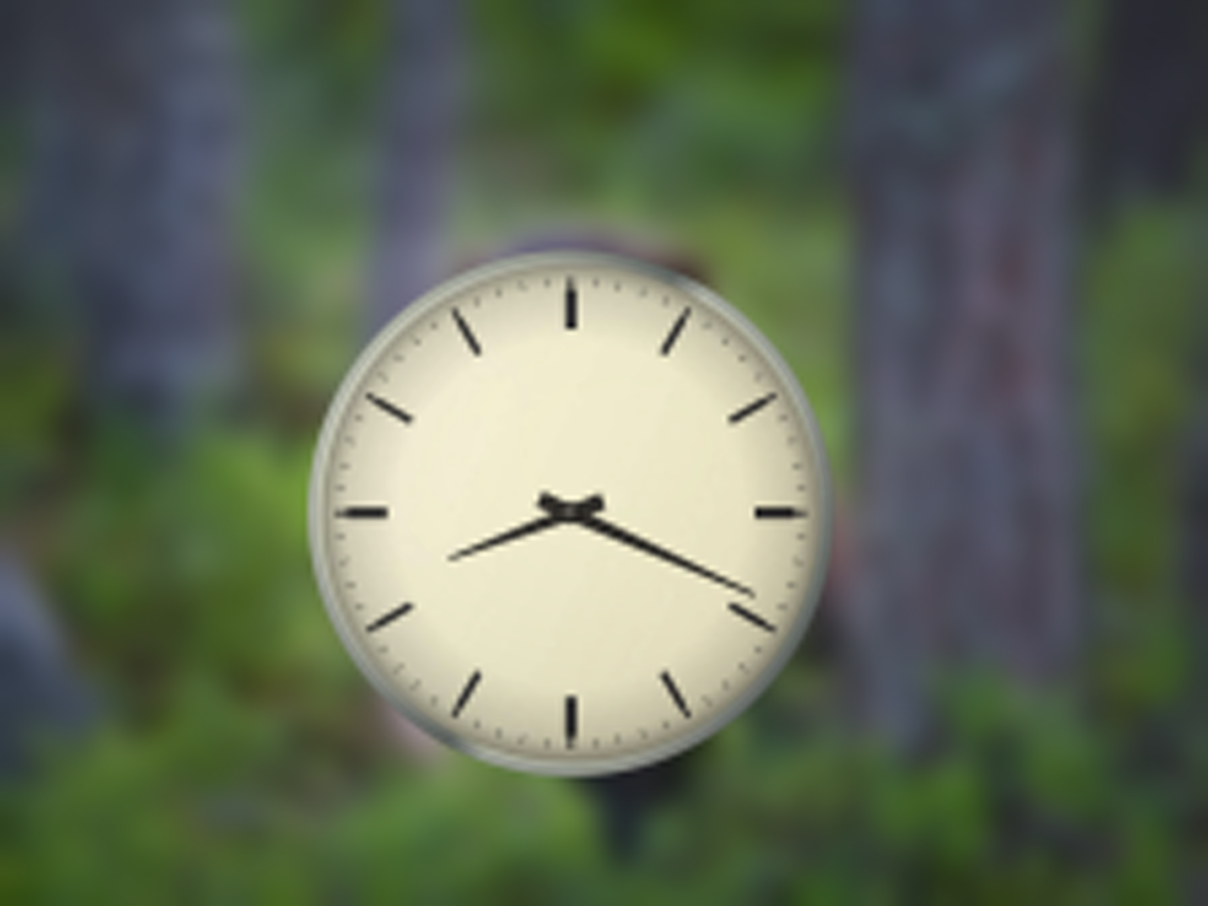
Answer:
8:19
